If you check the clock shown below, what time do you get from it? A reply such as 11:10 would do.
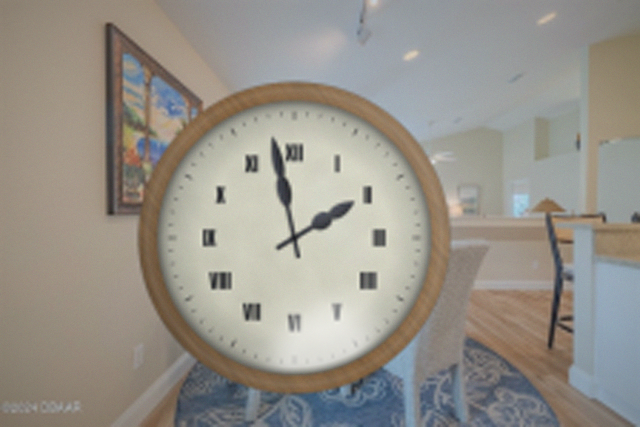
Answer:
1:58
